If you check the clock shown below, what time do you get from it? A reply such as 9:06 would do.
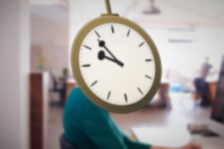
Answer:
9:54
